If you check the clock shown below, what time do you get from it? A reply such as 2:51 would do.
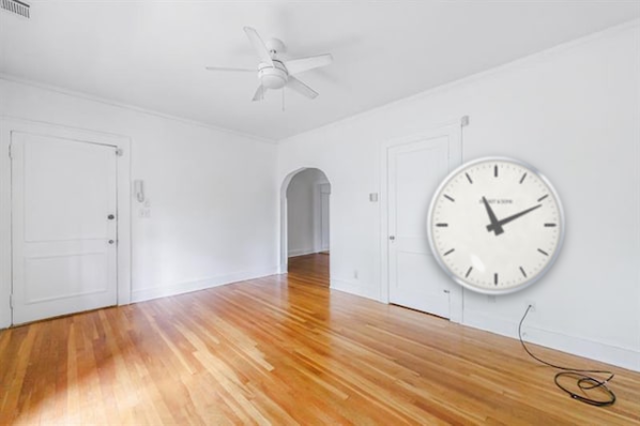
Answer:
11:11
